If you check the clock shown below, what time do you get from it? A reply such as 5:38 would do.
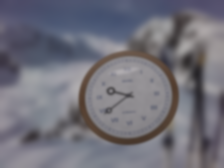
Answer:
9:39
